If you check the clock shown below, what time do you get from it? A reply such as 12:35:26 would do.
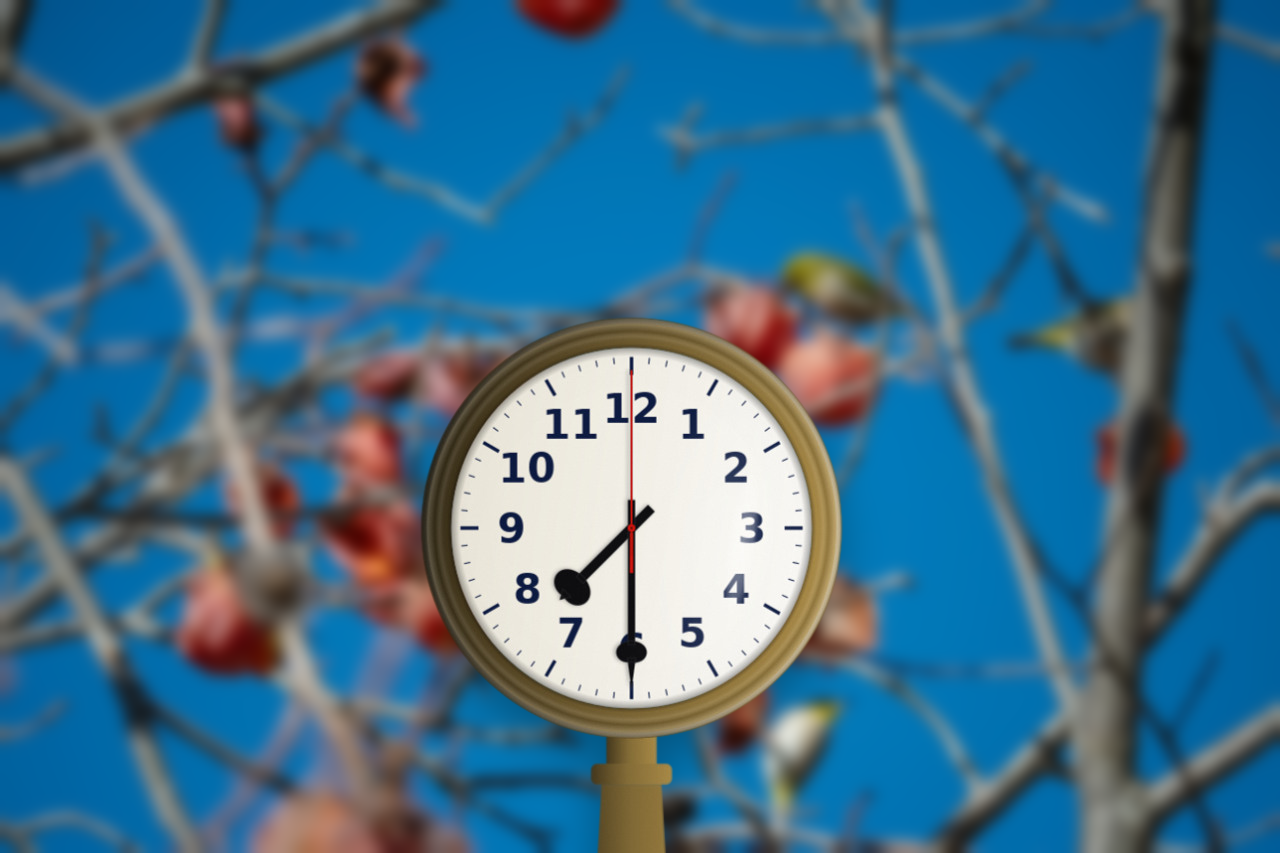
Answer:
7:30:00
